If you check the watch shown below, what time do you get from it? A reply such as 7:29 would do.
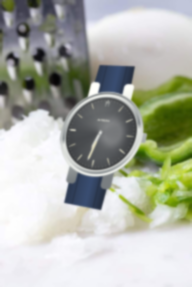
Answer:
6:32
